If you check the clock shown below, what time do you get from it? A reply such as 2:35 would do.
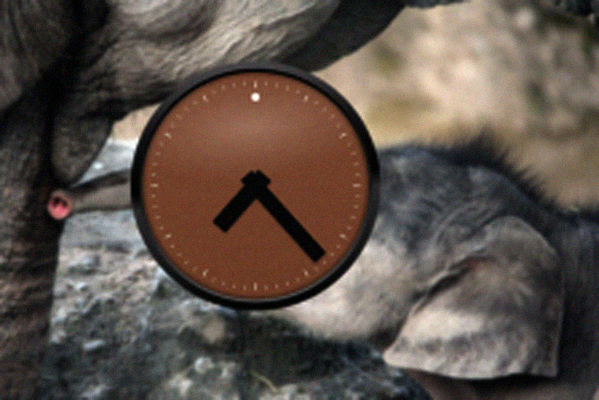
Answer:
7:23
